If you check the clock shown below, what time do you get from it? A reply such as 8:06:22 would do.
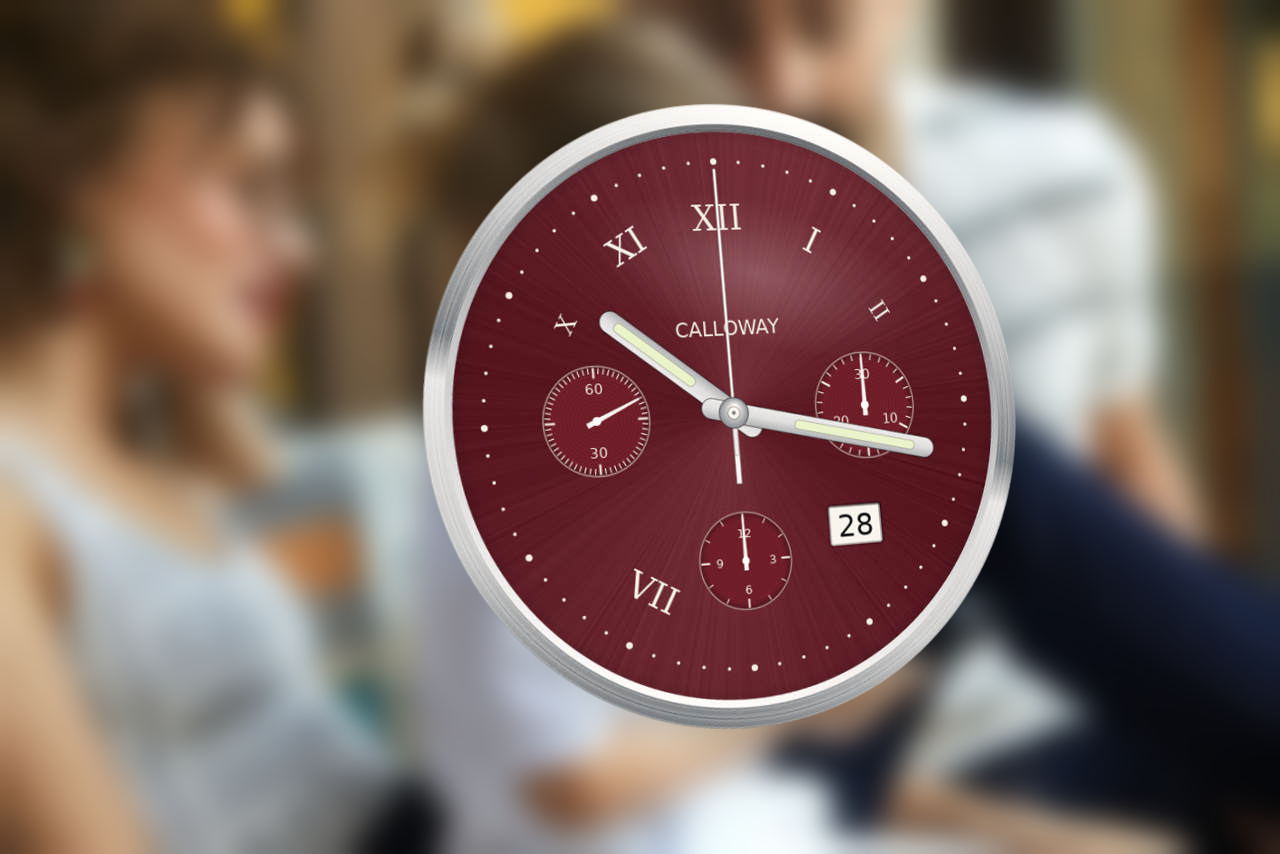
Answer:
10:17:11
